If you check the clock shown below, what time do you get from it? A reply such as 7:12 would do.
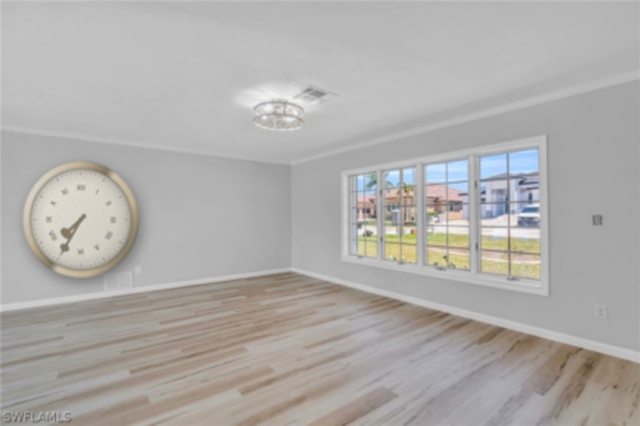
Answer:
7:35
